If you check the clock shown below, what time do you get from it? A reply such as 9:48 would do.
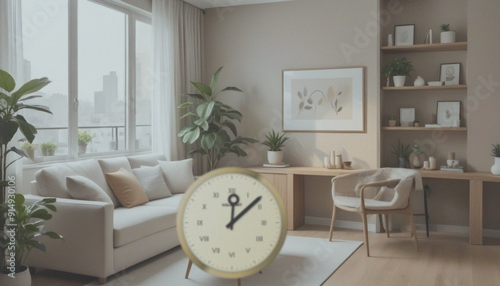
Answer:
12:08
